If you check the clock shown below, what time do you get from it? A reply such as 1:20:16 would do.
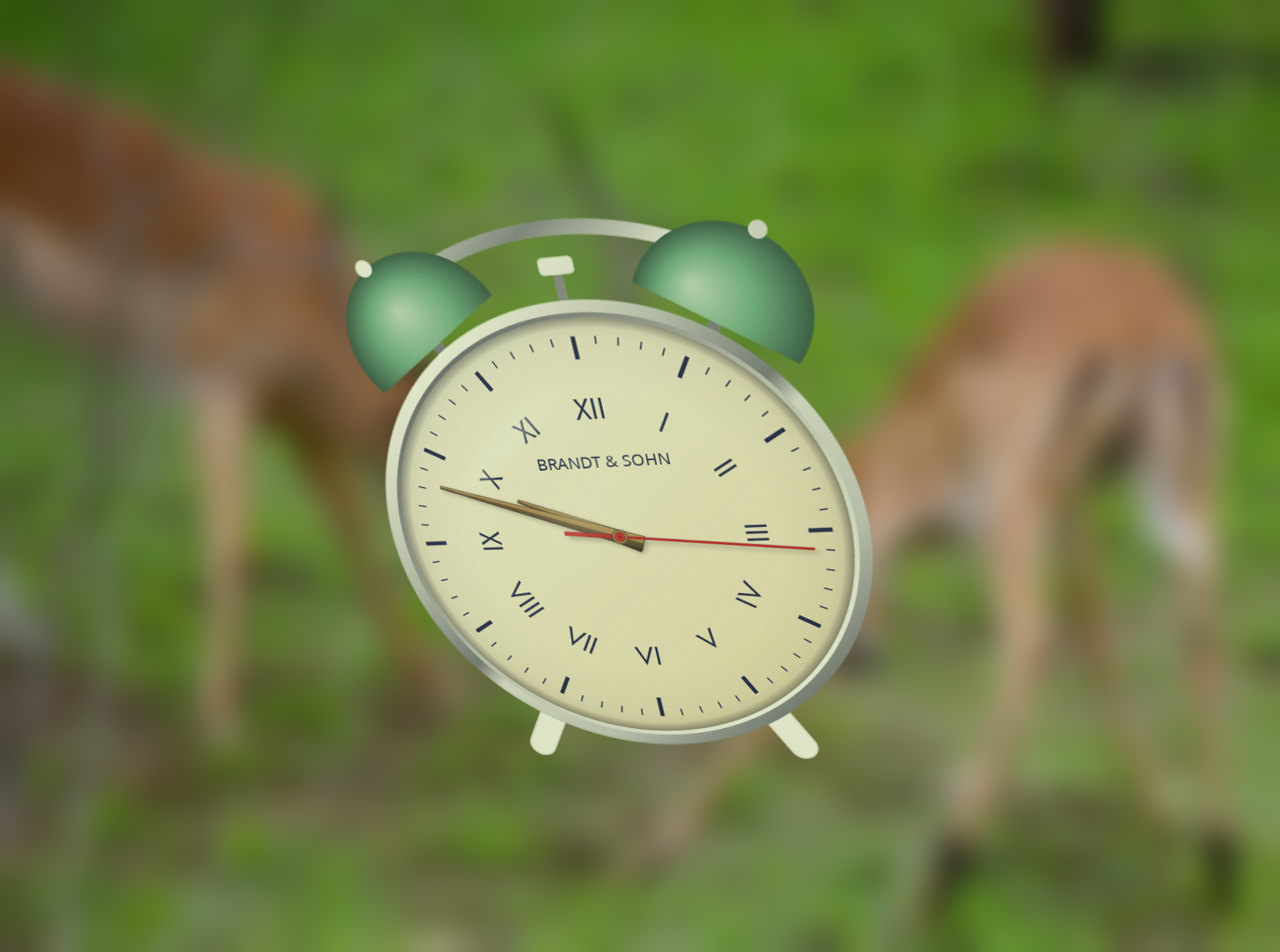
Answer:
9:48:16
